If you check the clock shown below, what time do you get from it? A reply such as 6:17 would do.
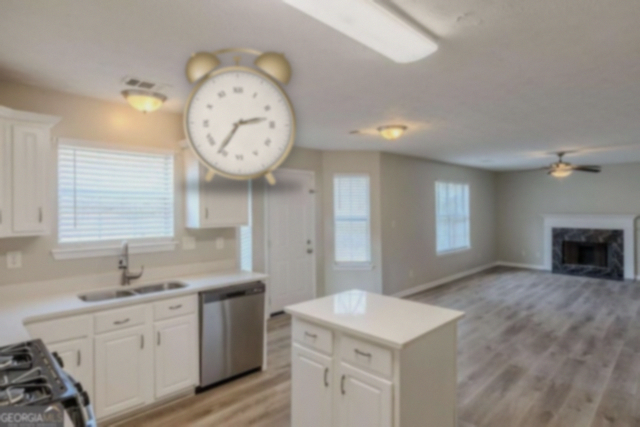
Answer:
2:36
